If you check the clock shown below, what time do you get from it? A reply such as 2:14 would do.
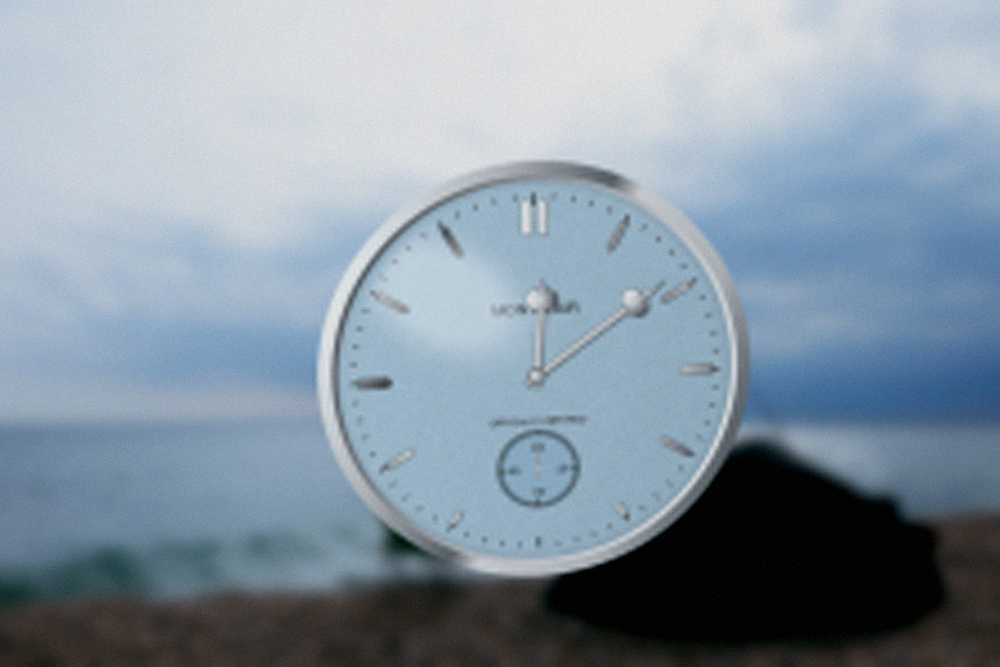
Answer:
12:09
